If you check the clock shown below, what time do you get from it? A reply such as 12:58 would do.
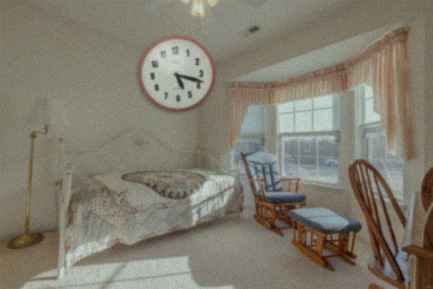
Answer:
5:18
